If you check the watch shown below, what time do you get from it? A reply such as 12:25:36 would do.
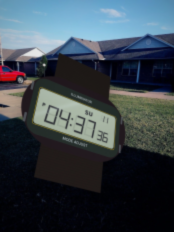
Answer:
4:37:36
